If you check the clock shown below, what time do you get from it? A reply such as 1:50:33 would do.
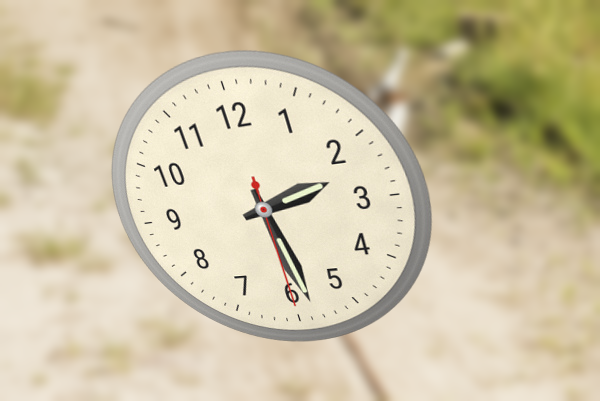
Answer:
2:28:30
